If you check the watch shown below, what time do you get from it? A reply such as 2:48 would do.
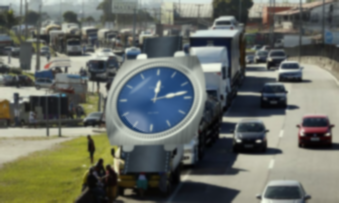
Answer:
12:13
